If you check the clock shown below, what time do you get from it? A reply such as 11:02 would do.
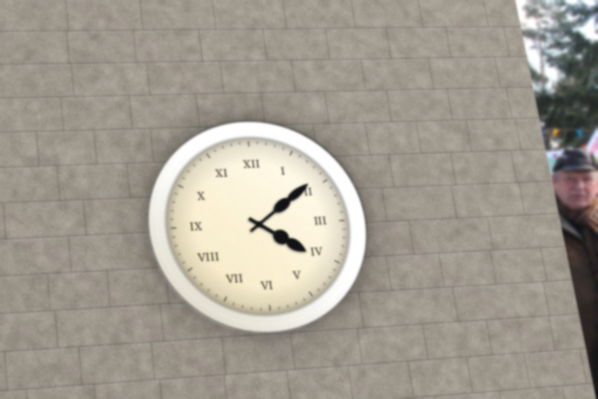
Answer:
4:09
